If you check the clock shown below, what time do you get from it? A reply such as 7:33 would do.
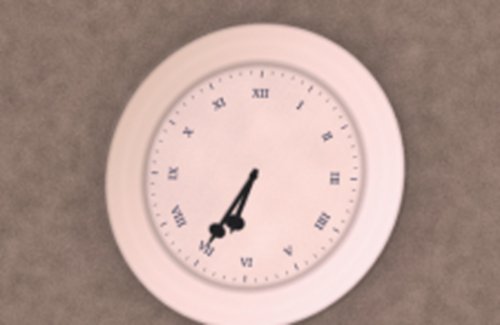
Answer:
6:35
